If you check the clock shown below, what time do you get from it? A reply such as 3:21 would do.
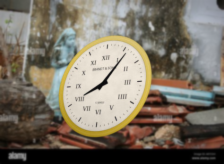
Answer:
8:06
